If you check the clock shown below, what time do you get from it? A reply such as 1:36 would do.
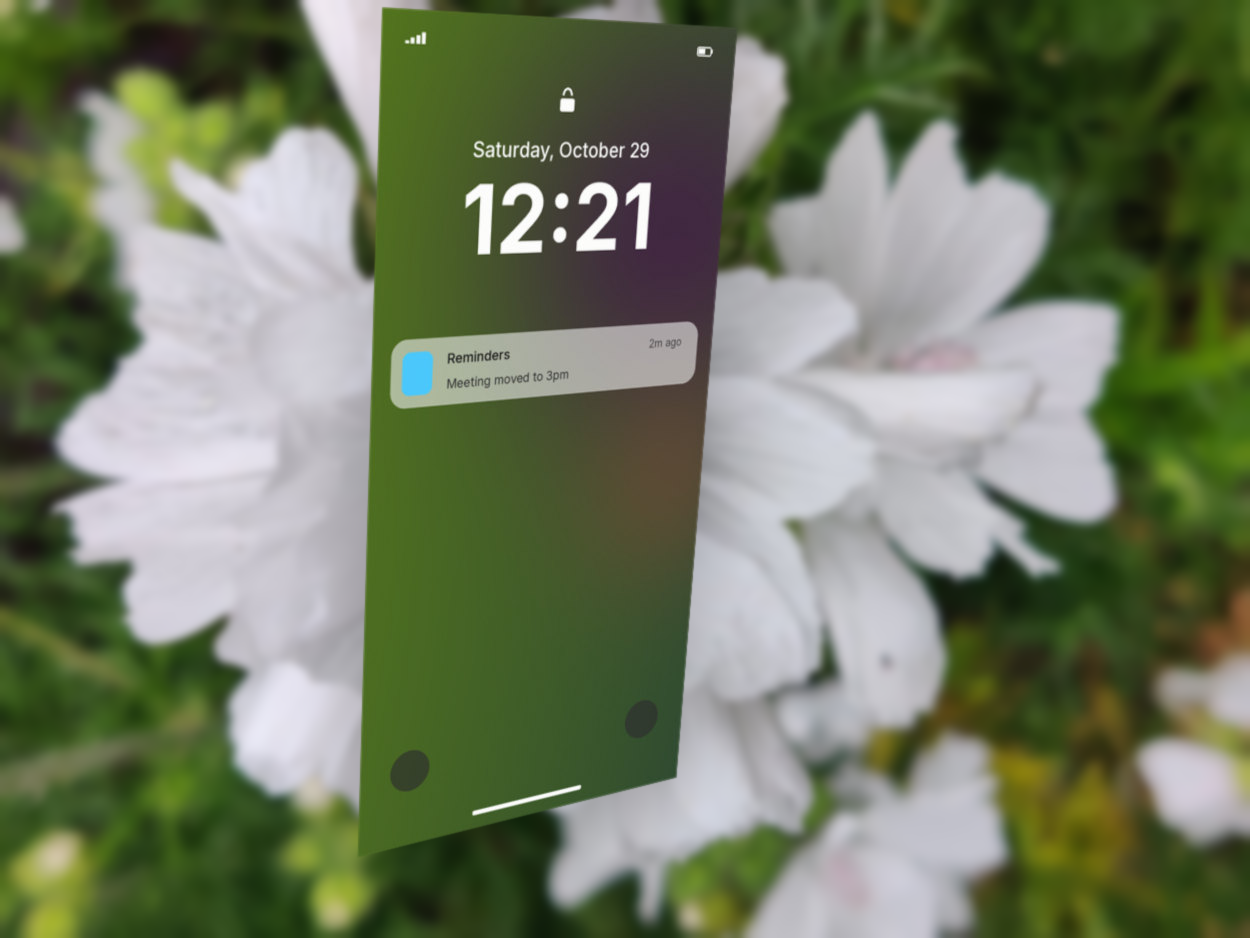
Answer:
12:21
